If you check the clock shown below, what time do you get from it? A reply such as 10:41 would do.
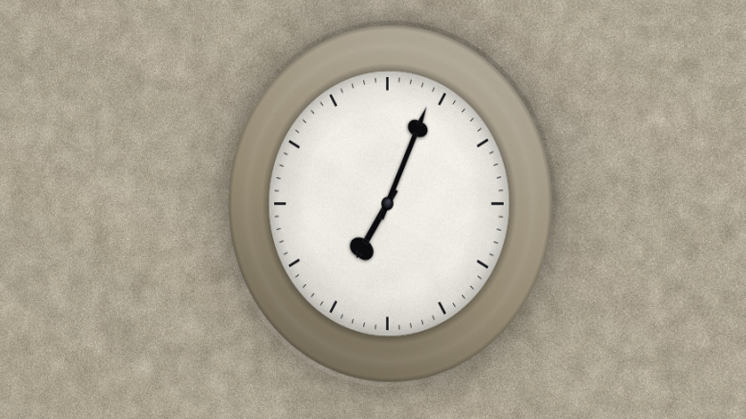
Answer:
7:04
